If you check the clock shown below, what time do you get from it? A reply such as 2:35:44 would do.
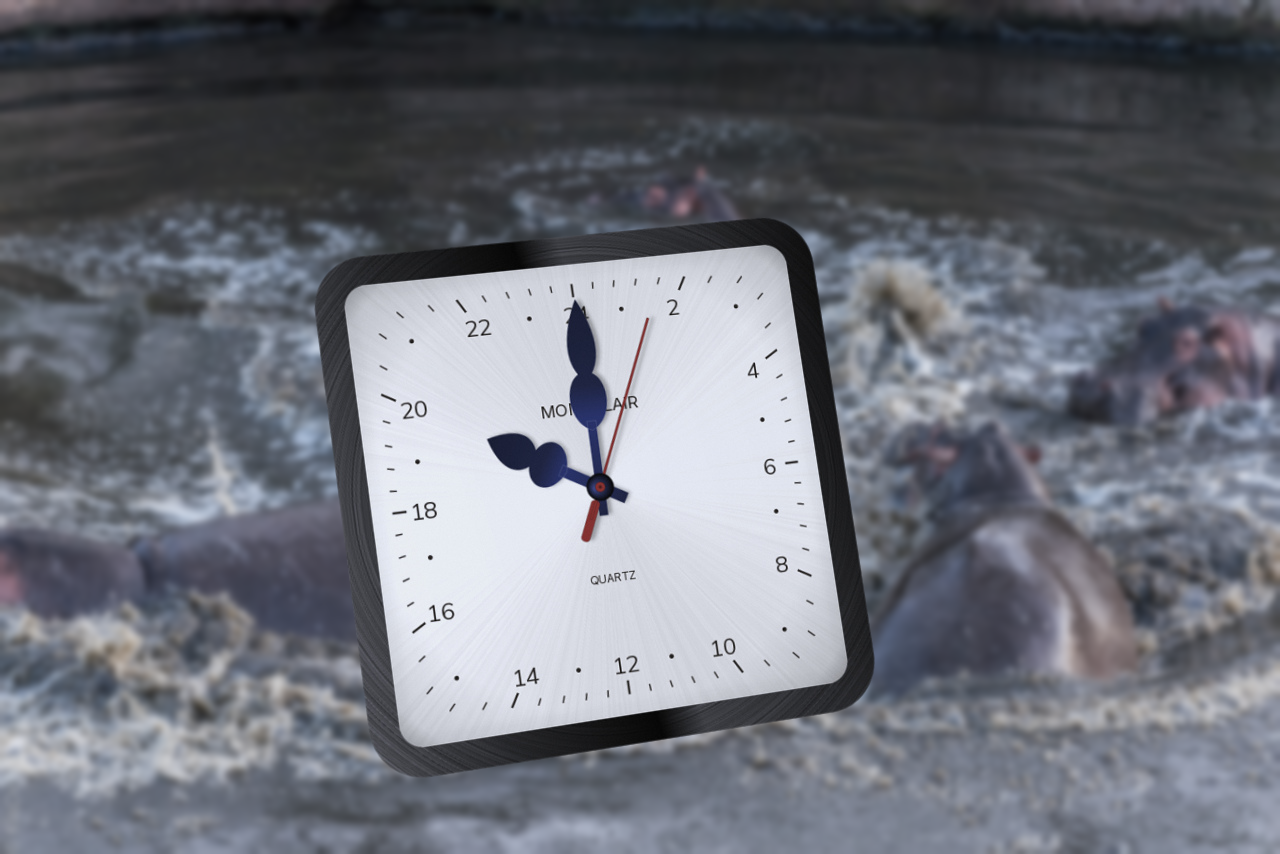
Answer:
20:00:04
